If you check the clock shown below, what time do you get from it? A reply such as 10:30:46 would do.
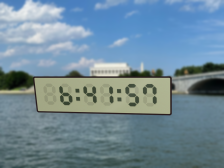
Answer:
6:41:57
